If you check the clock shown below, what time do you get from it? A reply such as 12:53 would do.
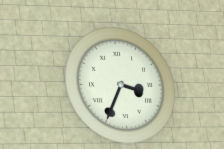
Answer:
3:35
